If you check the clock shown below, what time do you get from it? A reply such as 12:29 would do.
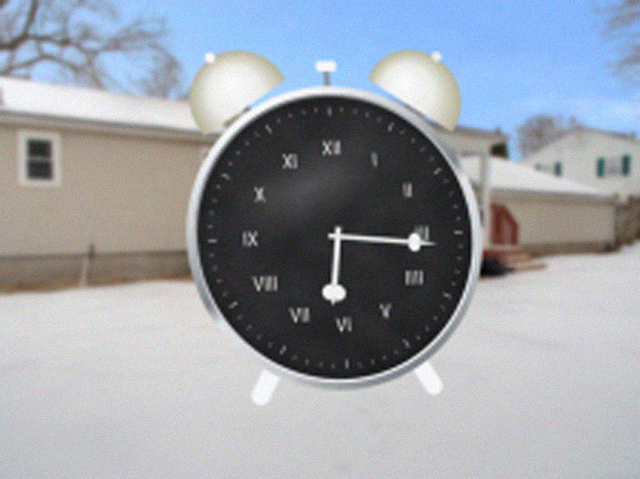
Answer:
6:16
